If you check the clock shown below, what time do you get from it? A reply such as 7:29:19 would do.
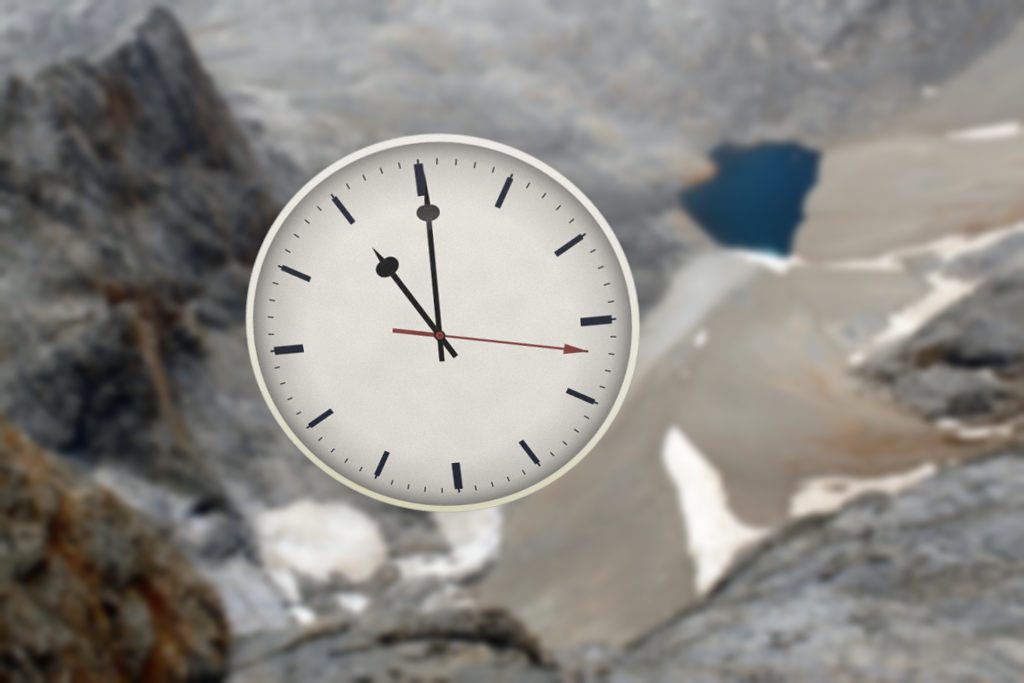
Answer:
11:00:17
